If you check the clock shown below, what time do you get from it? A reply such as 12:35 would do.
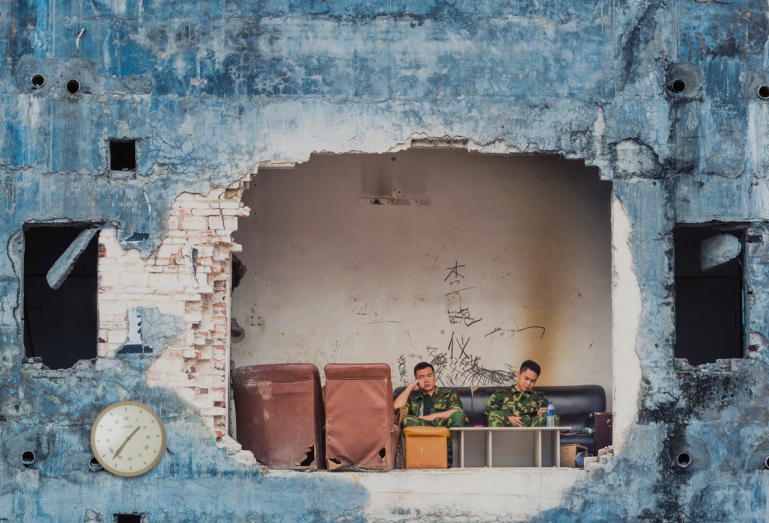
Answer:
1:37
